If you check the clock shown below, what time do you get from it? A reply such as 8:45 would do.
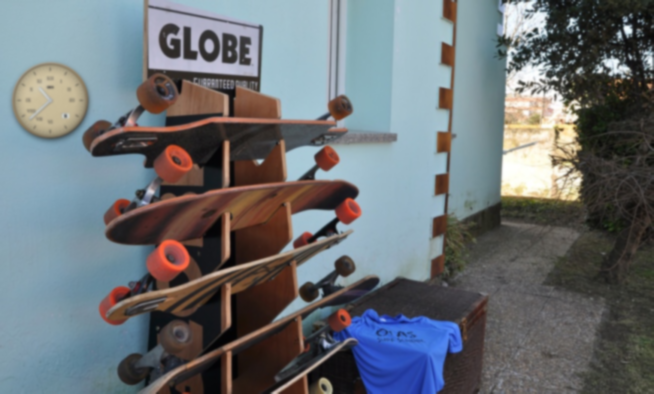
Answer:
10:38
